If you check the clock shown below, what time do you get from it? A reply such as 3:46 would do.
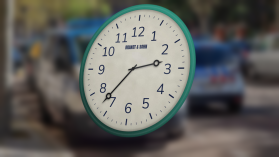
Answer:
2:37
